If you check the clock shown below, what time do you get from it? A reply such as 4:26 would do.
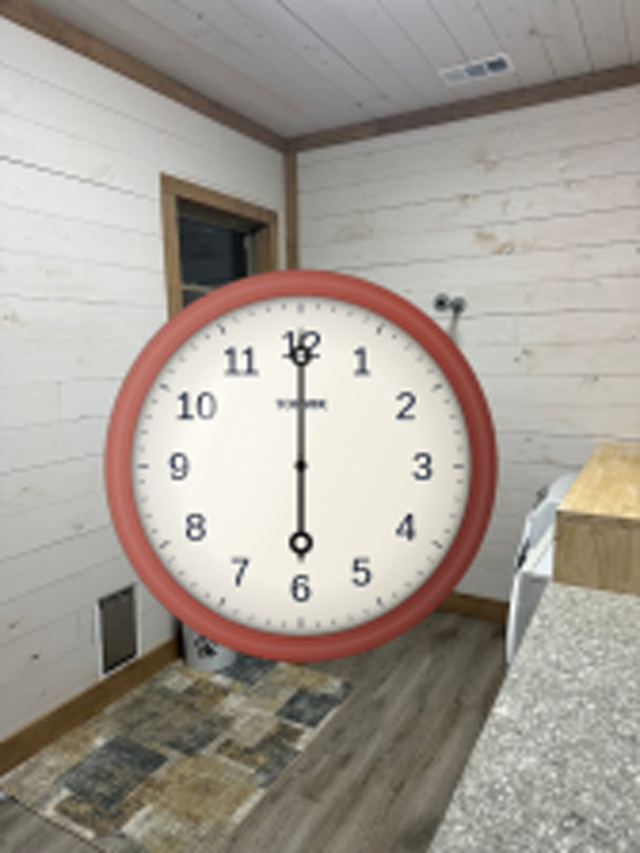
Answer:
6:00
